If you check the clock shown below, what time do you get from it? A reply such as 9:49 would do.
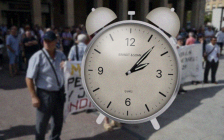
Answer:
2:07
